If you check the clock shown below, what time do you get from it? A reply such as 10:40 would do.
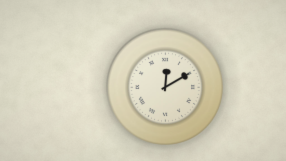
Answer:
12:10
